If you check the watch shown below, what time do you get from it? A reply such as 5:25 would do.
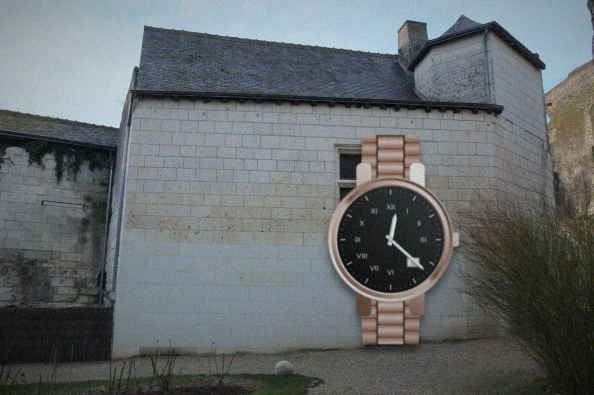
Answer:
12:22
